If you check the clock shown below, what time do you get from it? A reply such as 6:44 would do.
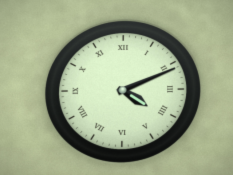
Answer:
4:11
